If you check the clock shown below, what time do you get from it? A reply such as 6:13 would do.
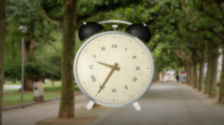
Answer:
9:35
